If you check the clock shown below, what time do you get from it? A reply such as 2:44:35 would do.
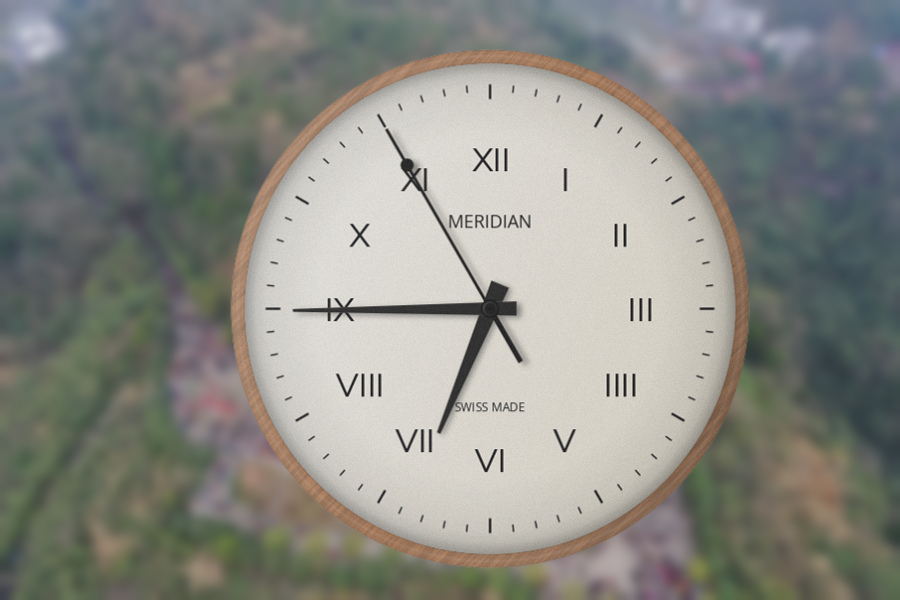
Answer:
6:44:55
